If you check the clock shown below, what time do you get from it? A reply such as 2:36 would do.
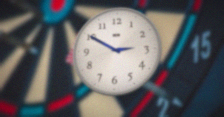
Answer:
2:50
